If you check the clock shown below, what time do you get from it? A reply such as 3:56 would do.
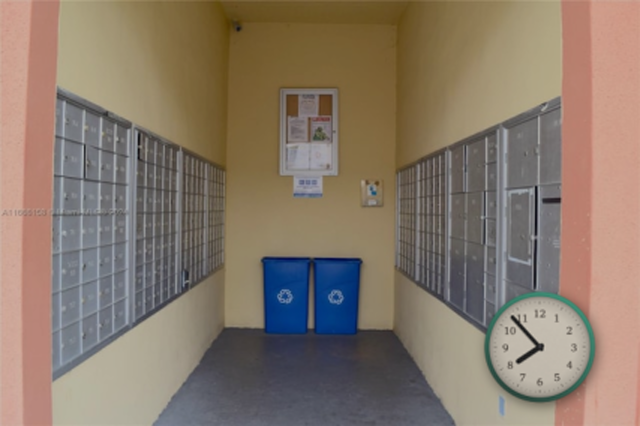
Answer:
7:53
